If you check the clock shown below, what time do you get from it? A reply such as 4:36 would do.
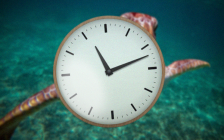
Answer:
11:12
